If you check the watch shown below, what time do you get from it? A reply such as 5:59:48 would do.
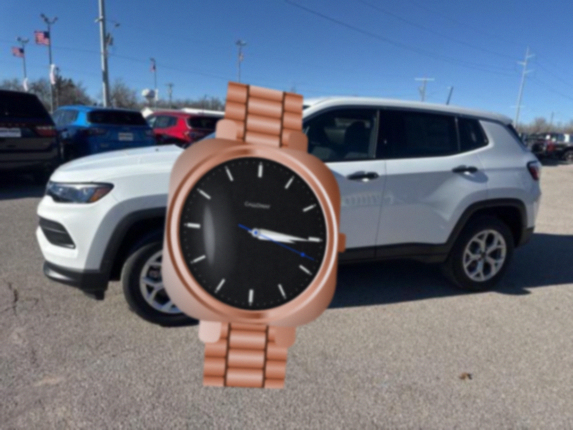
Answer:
3:15:18
